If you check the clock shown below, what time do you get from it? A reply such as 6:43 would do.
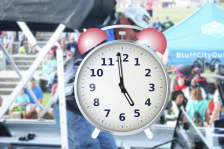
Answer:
4:59
